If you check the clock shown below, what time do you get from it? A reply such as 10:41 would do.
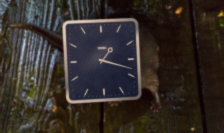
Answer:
1:18
